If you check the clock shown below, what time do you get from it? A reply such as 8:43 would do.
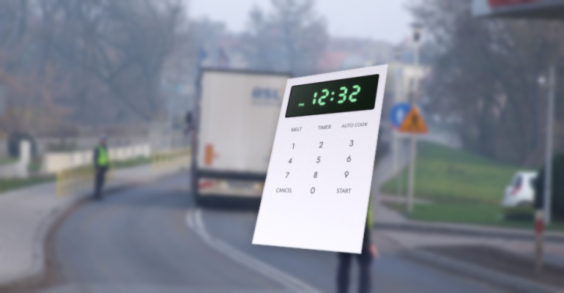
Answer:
12:32
